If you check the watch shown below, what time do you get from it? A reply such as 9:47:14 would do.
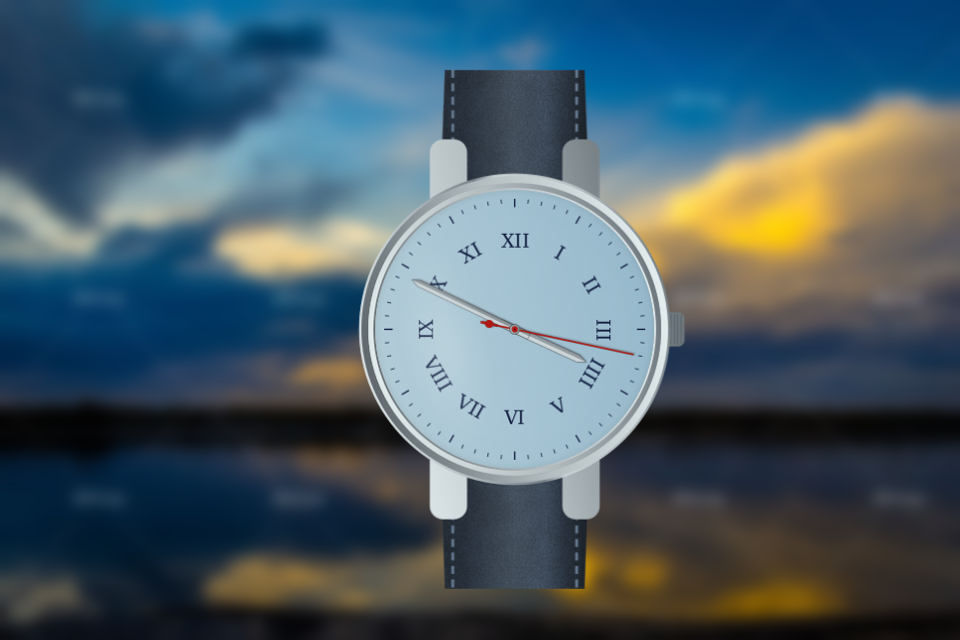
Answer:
3:49:17
